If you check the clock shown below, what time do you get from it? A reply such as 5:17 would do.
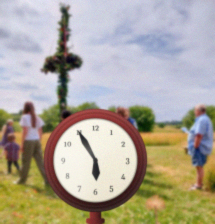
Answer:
5:55
